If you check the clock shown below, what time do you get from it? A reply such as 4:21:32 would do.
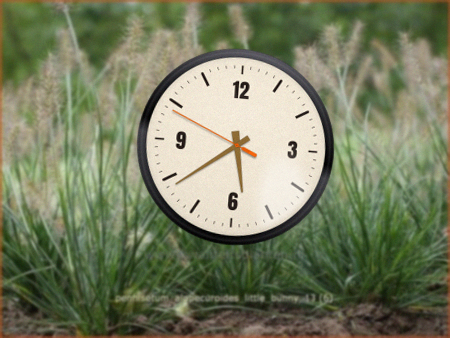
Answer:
5:38:49
